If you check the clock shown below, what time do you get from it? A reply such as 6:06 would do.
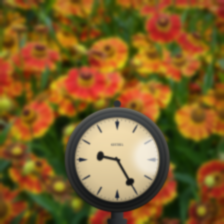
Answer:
9:25
